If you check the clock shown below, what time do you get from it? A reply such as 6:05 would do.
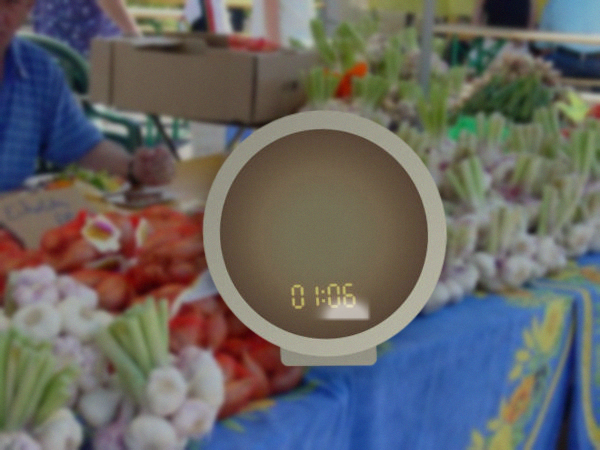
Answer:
1:06
